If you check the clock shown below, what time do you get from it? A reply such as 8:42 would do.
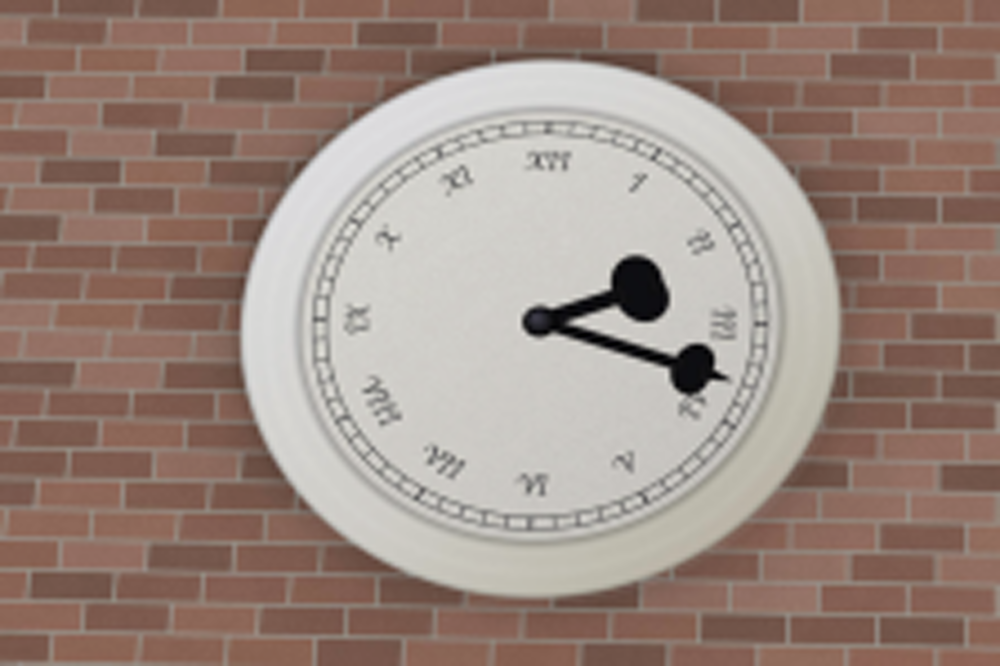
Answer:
2:18
